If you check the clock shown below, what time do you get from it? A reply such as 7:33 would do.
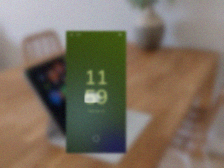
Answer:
11:59
